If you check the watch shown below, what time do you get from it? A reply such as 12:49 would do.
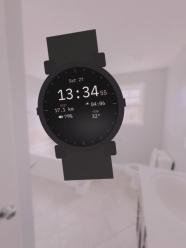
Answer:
13:34
